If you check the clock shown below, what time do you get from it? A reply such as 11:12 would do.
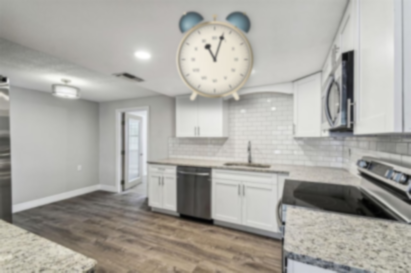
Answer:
11:03
